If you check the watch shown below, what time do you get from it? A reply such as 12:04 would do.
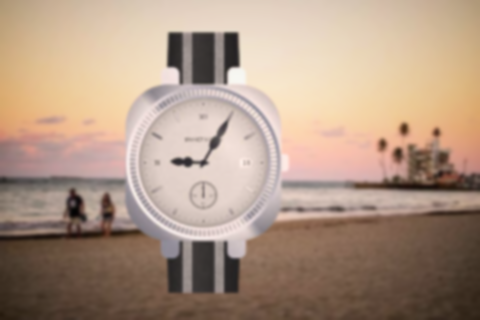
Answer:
9:05
